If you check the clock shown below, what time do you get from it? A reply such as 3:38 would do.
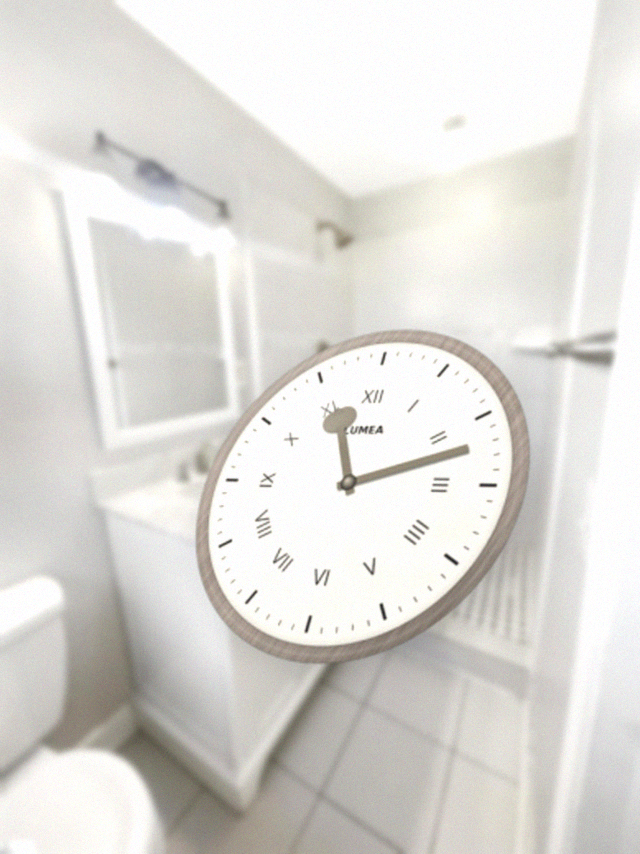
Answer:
11:12
